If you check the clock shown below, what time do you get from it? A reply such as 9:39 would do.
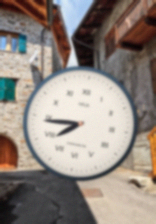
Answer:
7:44
